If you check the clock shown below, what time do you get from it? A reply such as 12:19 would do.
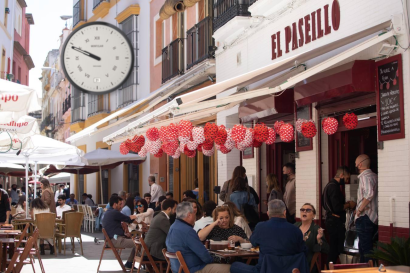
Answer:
9:49
